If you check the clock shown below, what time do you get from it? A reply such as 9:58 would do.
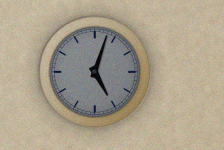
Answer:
5:03
